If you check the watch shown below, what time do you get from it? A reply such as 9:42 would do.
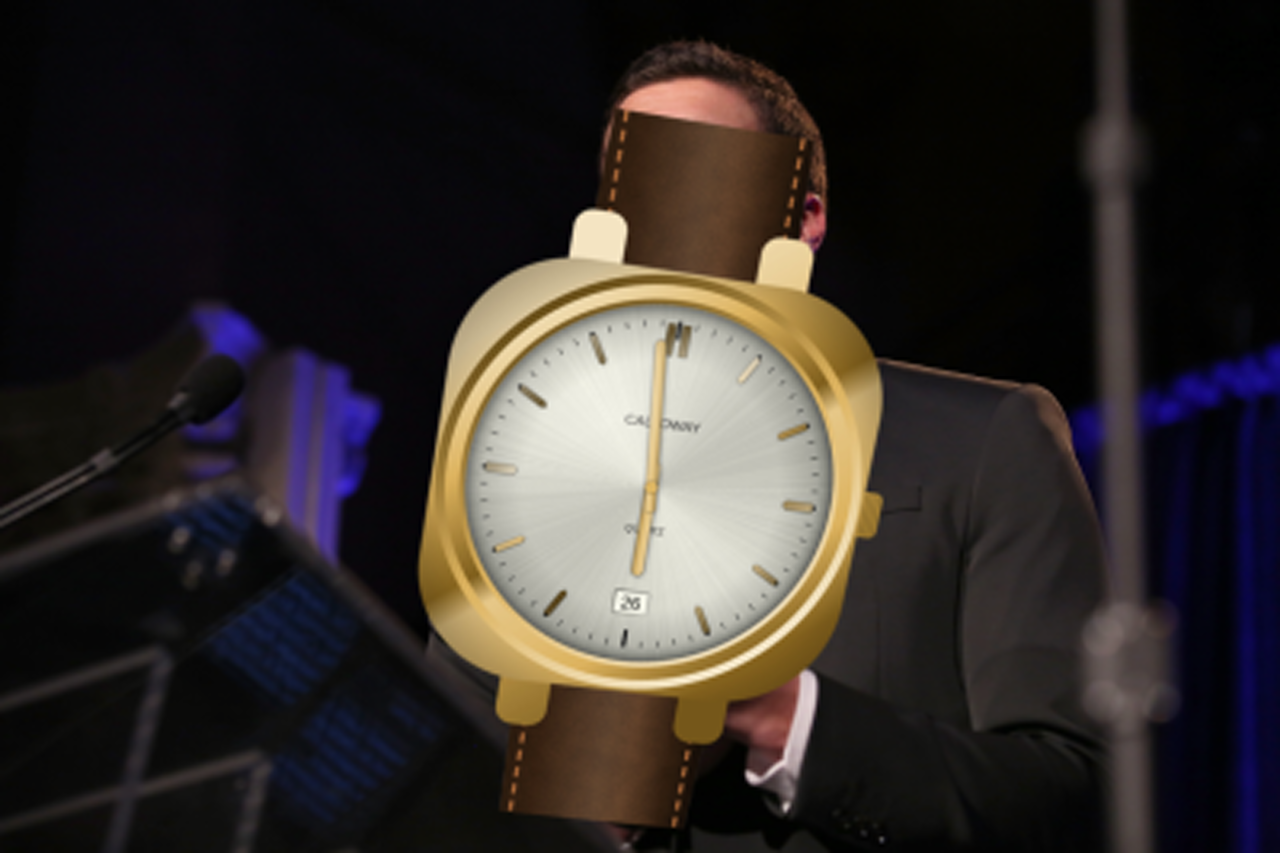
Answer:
5:59
